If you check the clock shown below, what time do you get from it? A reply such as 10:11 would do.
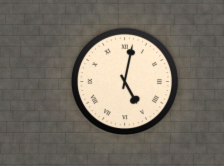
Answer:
5:02
